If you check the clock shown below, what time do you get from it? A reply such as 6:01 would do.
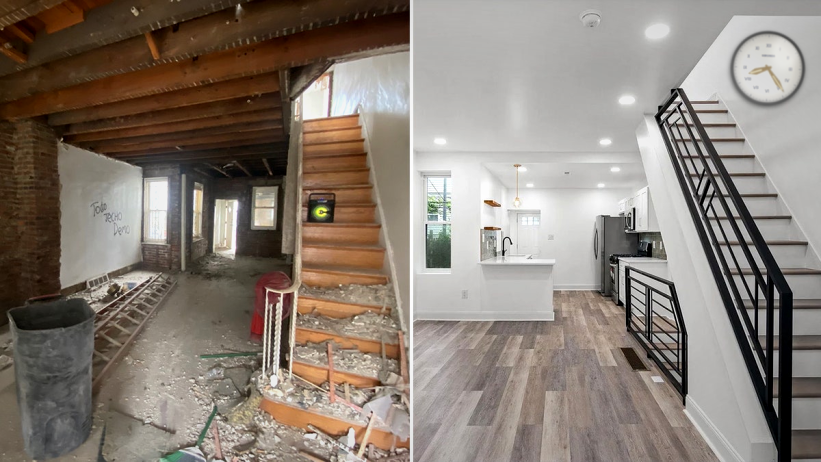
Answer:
8:24
